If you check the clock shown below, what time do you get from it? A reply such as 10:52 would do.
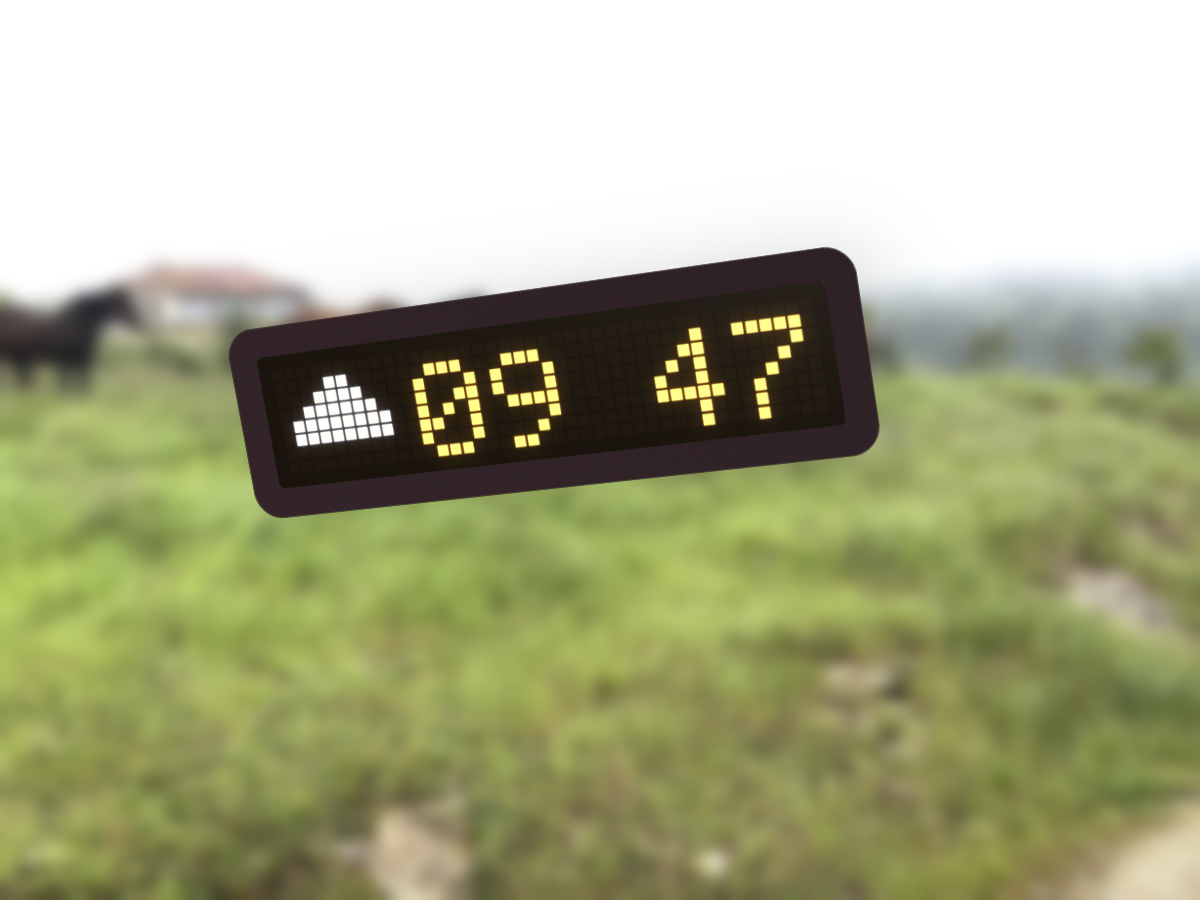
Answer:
9:47
